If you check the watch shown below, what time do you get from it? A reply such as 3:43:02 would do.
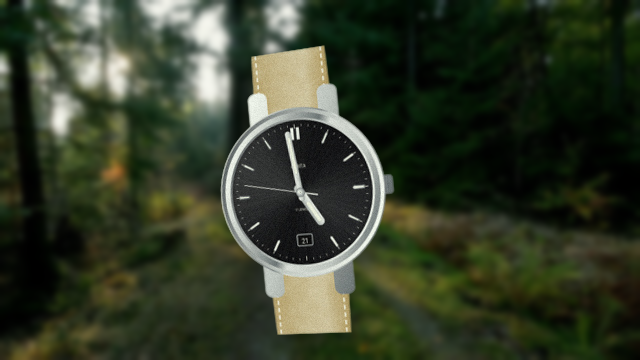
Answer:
4:58:47
